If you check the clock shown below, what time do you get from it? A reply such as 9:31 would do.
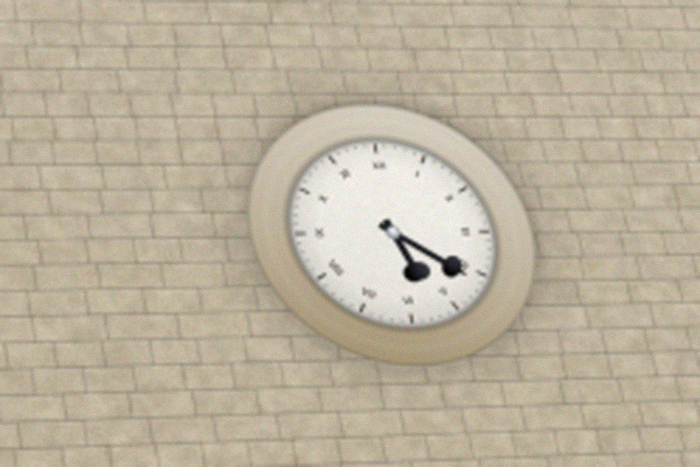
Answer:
5:21
